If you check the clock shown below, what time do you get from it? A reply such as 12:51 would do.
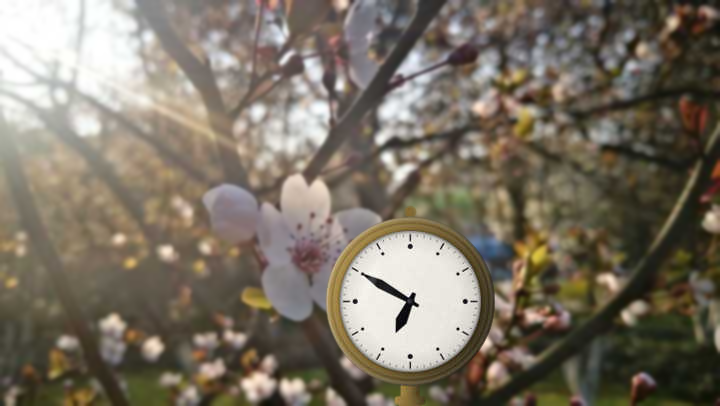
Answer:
6:50
